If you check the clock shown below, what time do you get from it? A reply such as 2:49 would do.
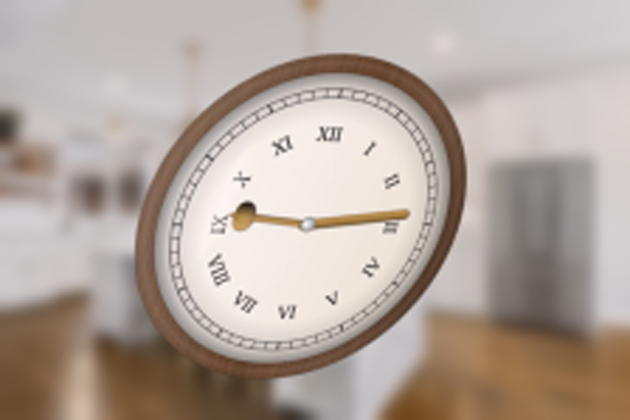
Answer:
9:14
